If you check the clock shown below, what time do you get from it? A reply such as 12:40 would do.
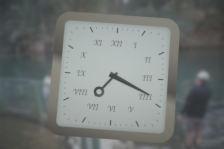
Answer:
7:19
